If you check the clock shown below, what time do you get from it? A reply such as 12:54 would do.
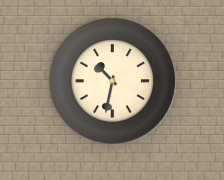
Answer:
10:32
